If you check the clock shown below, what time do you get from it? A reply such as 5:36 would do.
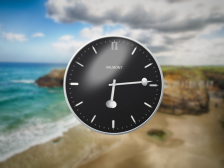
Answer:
6:14
